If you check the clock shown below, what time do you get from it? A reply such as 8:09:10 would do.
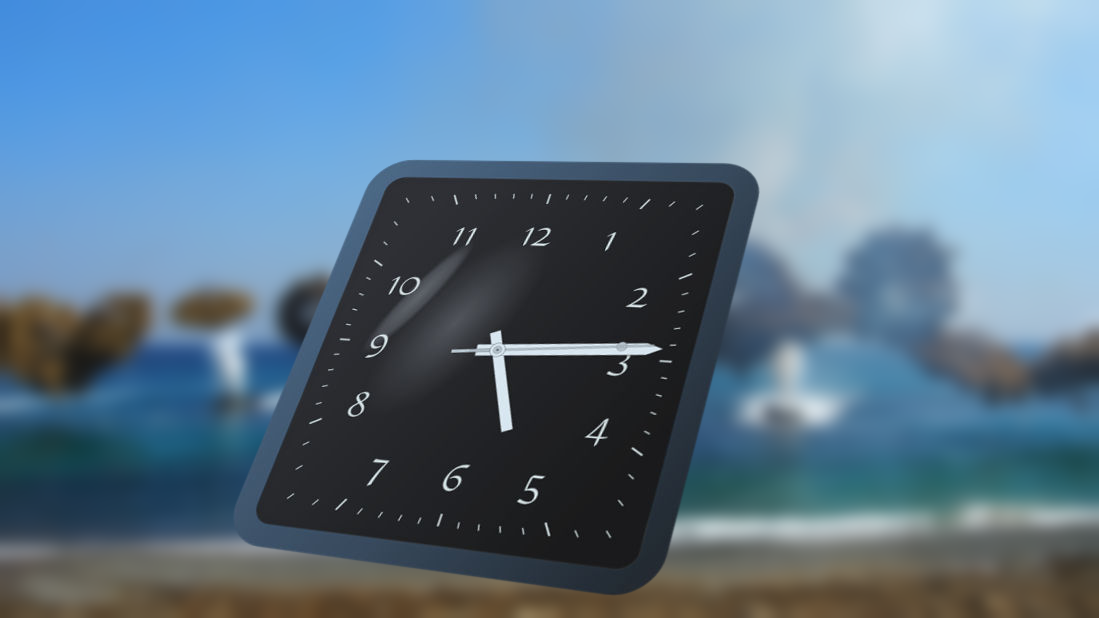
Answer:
5:14:14
